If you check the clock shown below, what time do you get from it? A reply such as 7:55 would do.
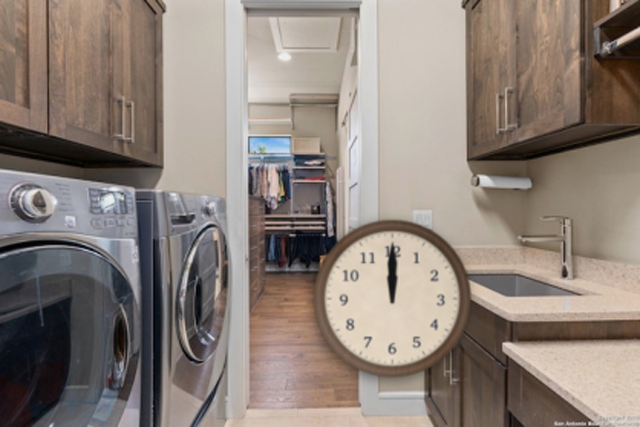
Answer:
12:00
